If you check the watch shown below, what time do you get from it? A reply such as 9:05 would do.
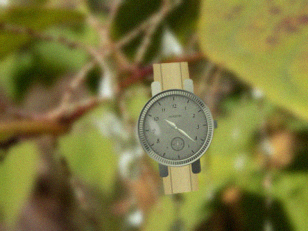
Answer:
10:22
